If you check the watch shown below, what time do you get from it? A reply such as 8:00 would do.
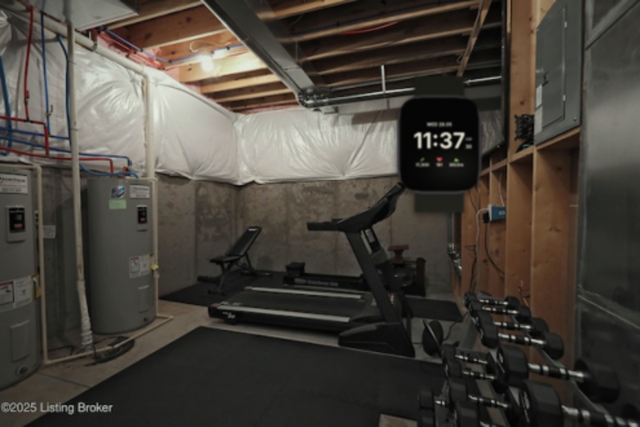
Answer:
11:37
